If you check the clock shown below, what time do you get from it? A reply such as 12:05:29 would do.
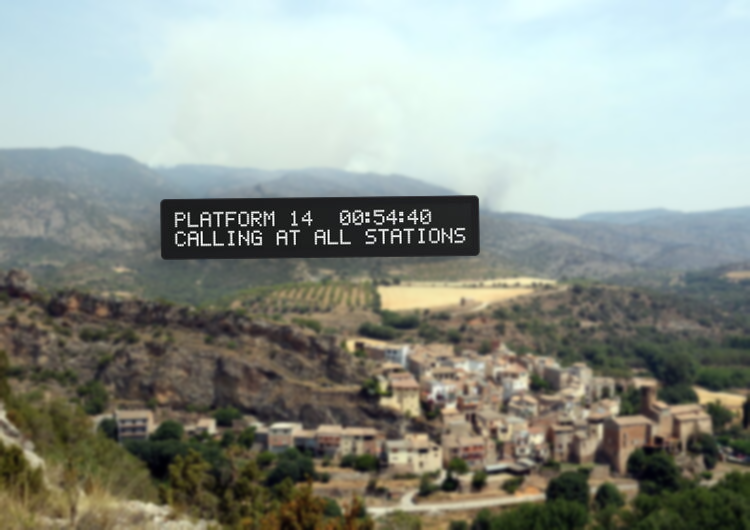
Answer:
0:54:40
